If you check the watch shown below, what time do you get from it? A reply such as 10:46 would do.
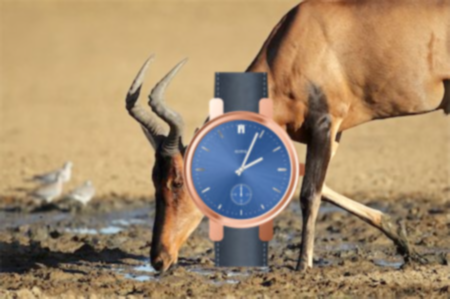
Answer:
2:04
